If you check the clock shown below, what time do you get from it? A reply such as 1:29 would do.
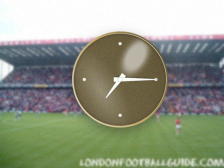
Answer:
7:15
